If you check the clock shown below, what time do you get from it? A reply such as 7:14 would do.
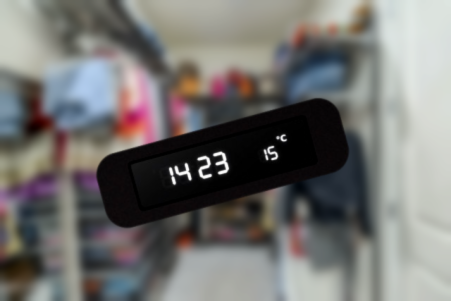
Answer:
14:23
